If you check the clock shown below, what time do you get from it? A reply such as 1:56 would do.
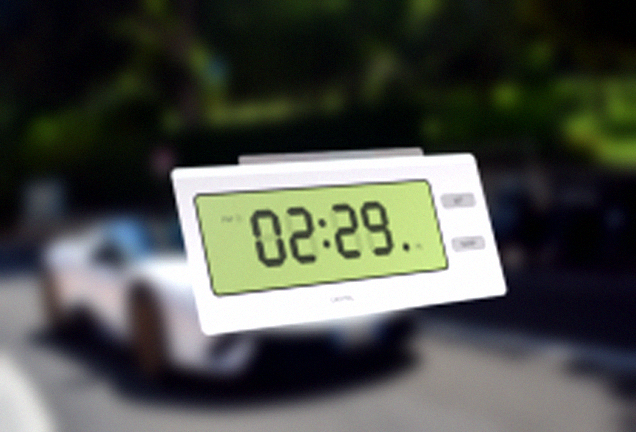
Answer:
2:29
